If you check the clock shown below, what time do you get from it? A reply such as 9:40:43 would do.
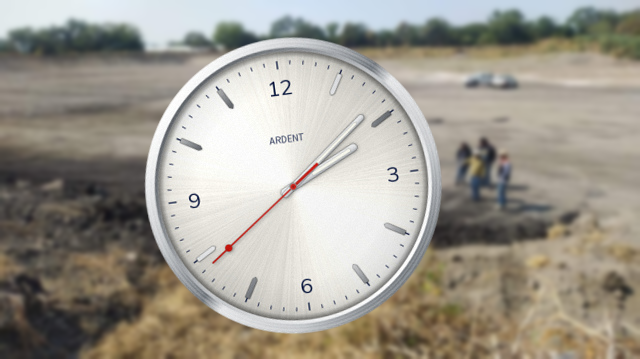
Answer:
2:08:39
